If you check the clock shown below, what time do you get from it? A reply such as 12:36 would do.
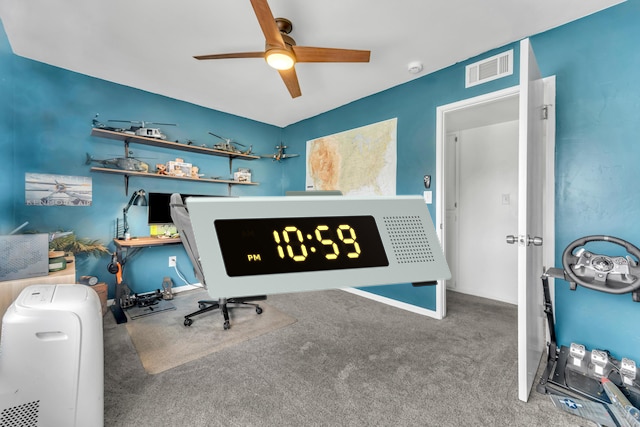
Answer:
10:59
